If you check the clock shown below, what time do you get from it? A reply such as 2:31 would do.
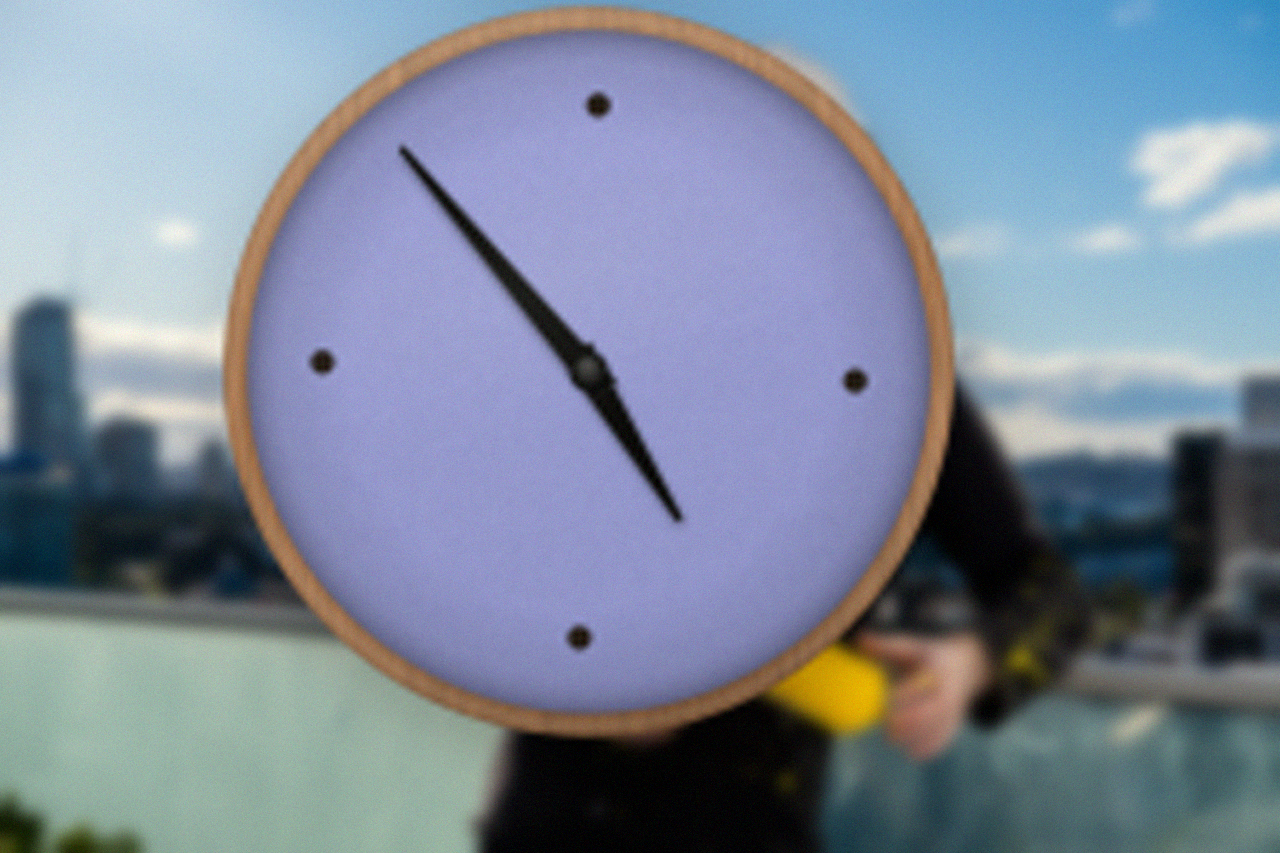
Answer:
4:53
